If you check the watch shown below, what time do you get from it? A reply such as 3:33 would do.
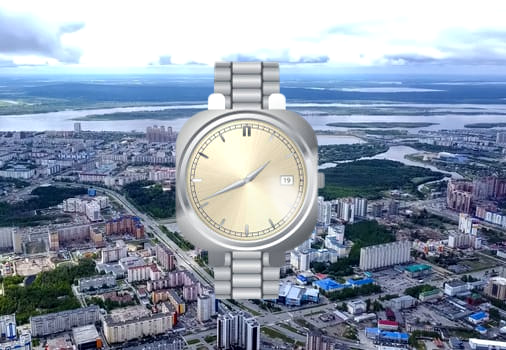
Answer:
1:41
